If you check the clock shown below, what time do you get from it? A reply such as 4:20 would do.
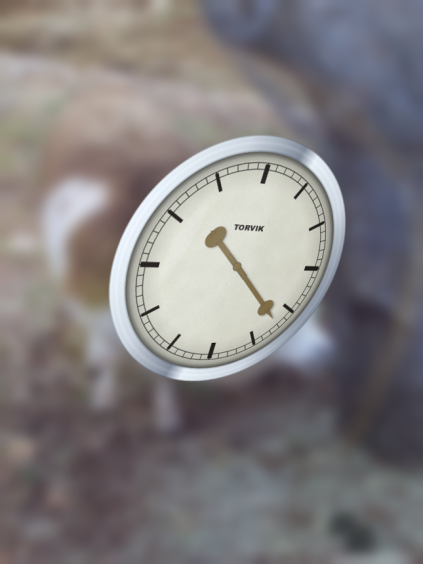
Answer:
10:22
